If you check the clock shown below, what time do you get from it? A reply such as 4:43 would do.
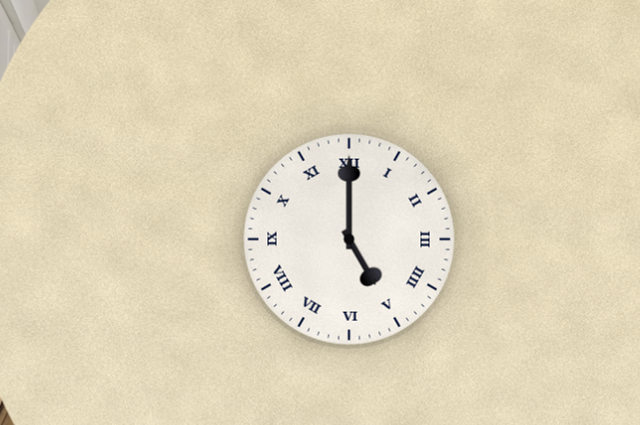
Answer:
5:00
